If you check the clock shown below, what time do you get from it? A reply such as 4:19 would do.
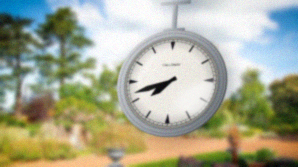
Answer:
7:42
